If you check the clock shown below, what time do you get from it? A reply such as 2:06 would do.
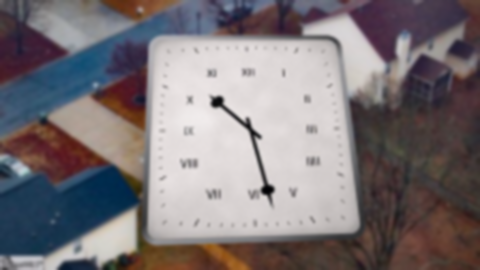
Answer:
10:28
